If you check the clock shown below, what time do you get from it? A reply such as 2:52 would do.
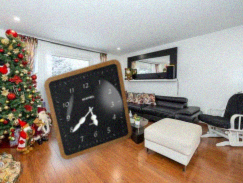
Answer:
5:39
